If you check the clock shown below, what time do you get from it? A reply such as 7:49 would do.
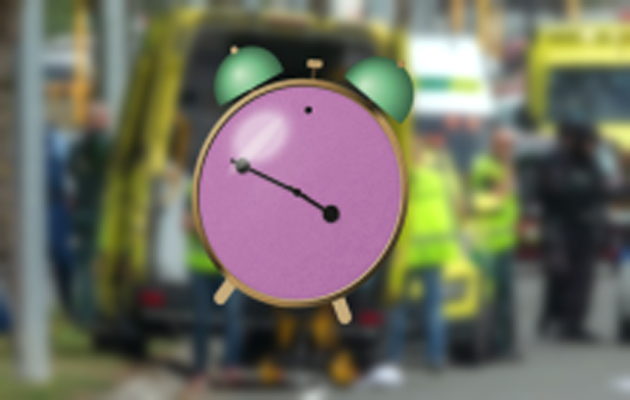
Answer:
3:48
